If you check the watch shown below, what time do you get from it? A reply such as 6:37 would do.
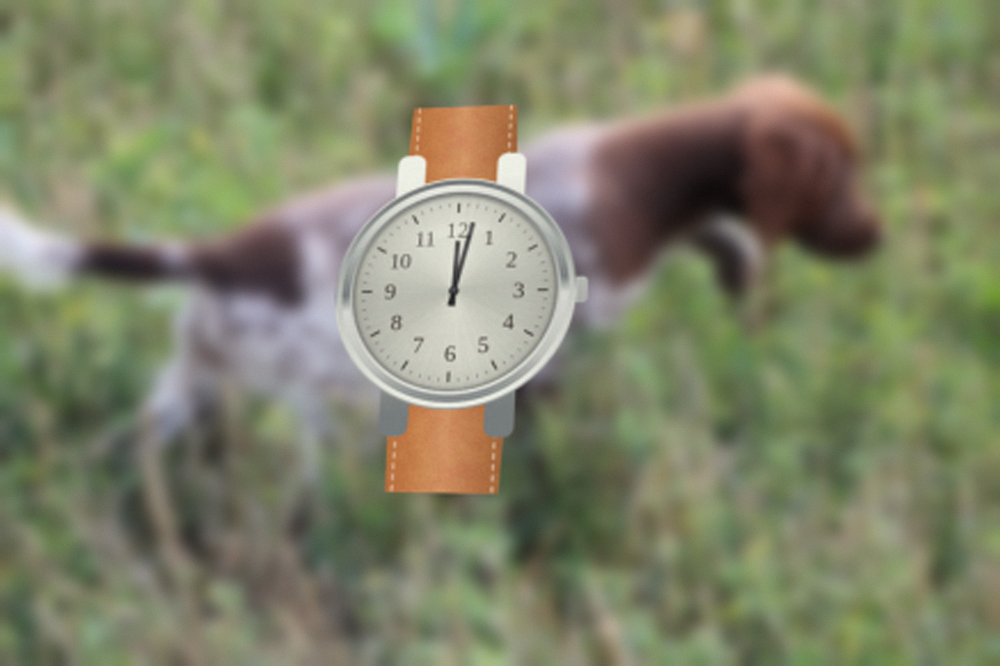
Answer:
12:02
